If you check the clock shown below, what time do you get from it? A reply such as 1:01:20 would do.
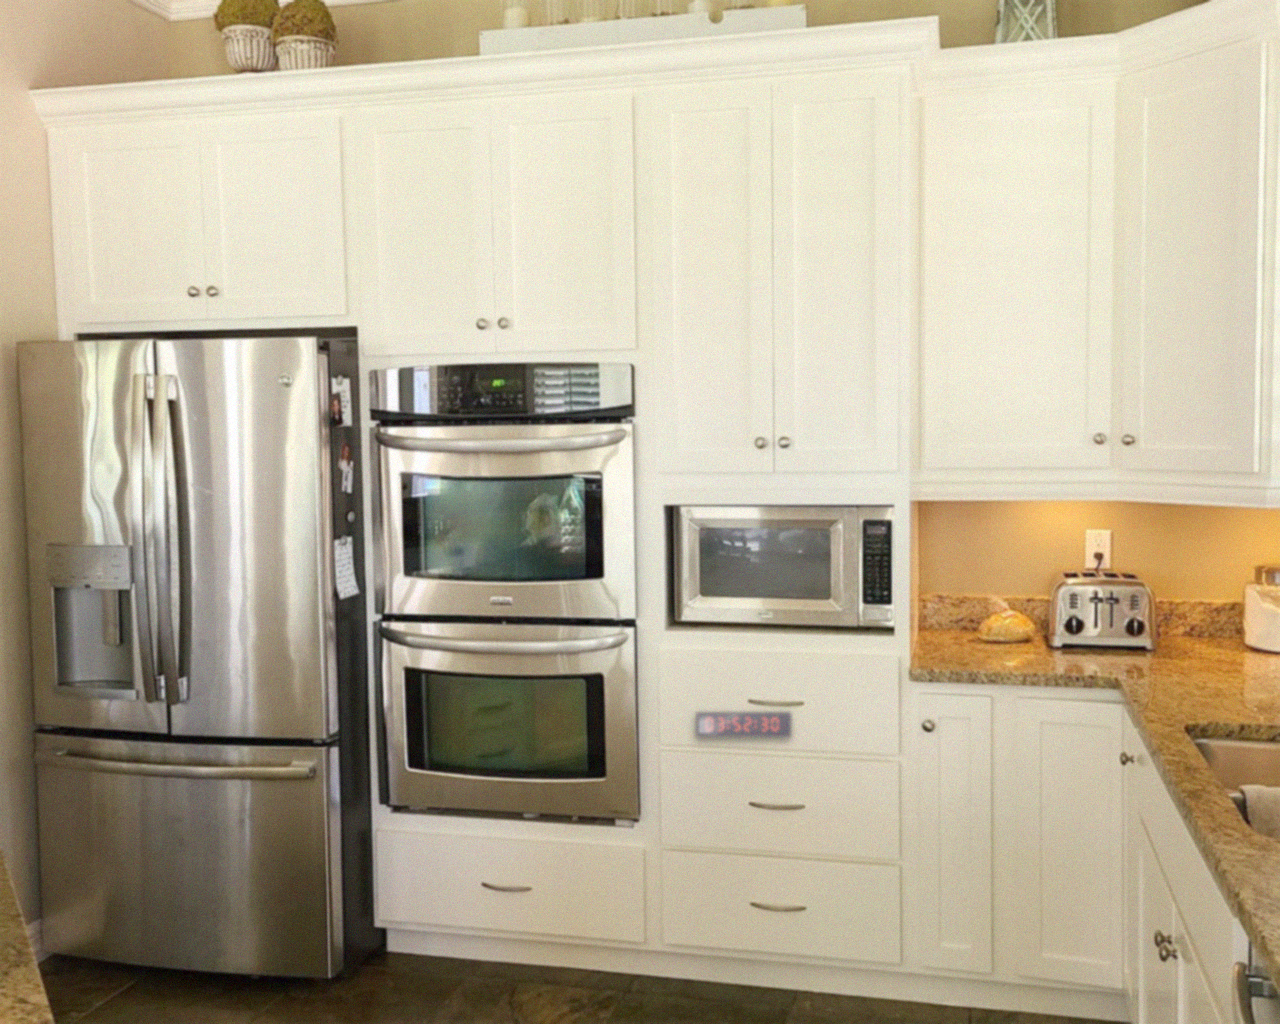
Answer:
3:52:30
